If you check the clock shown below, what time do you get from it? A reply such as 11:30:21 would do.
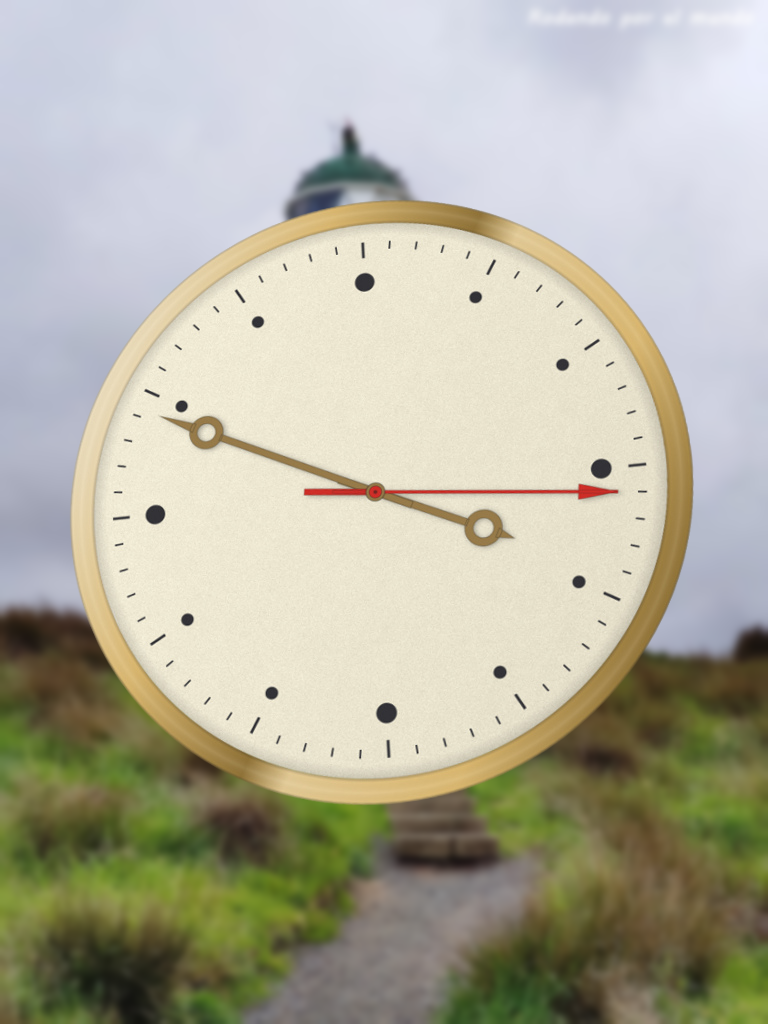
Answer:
3:49:16
